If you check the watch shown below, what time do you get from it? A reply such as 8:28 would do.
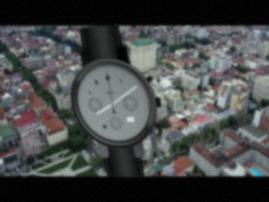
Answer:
8:10
